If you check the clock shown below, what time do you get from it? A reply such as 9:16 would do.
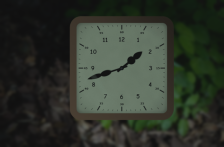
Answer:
1:42
